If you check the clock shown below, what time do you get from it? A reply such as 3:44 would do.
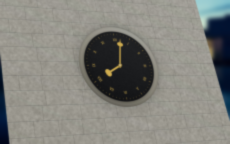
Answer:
8:02
